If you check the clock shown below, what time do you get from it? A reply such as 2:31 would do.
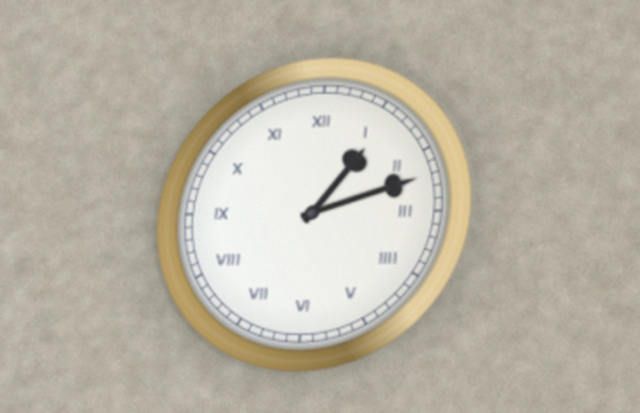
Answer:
1:12
